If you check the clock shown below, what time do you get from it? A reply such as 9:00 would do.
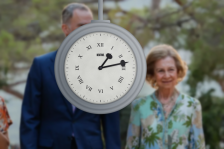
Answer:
1:13
